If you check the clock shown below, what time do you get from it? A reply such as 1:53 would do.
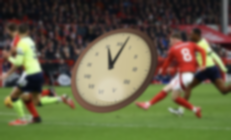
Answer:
11:02
